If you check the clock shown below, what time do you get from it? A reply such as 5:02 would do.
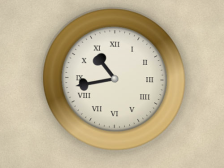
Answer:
10:43
